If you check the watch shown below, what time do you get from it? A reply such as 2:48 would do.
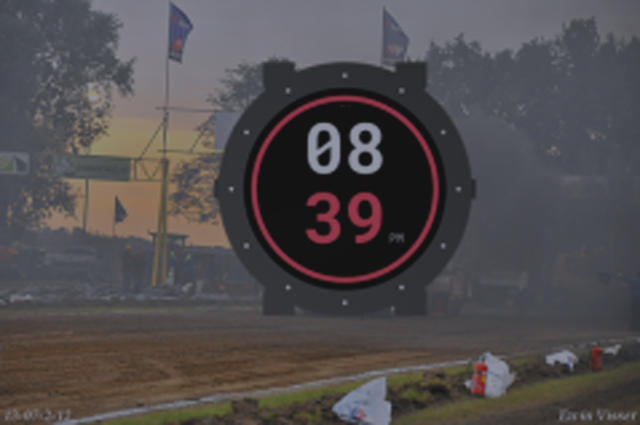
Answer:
8:39
